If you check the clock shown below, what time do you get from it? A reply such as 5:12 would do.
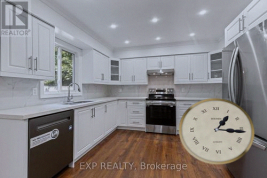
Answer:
1:16
